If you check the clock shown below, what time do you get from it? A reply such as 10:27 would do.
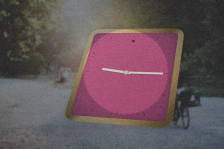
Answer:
9:15
